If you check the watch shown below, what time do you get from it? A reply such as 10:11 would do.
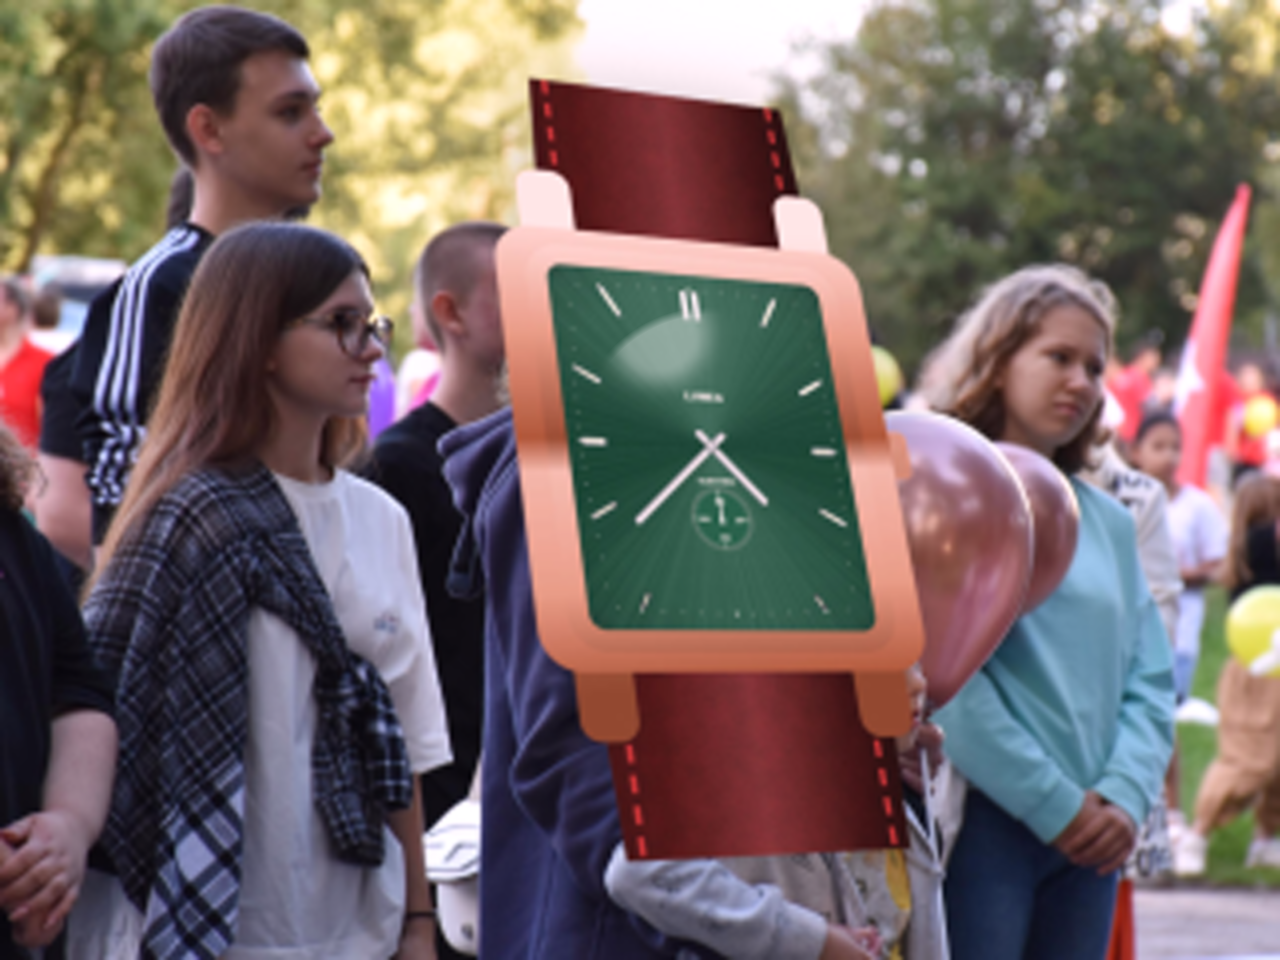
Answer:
4:38
